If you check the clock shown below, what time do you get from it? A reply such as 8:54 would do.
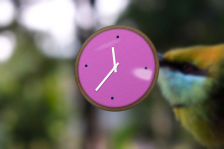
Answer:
11:36
